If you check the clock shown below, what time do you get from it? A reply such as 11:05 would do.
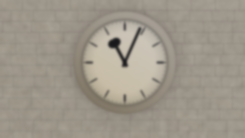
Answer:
11:04
